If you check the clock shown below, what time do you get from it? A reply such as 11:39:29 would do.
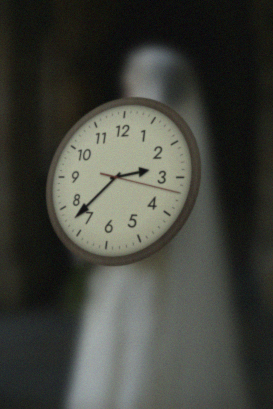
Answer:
2:37:17
